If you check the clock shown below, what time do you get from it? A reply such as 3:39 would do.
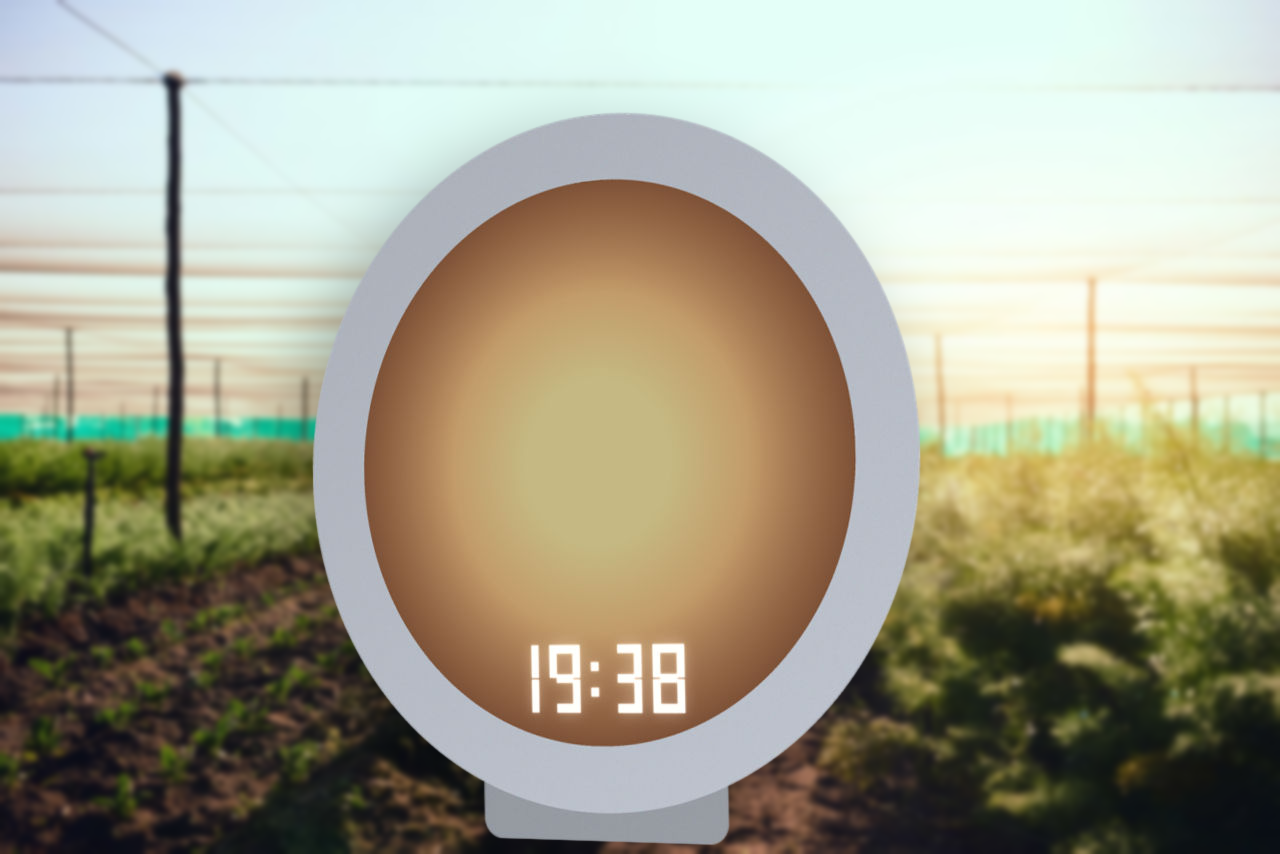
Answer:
19:38
